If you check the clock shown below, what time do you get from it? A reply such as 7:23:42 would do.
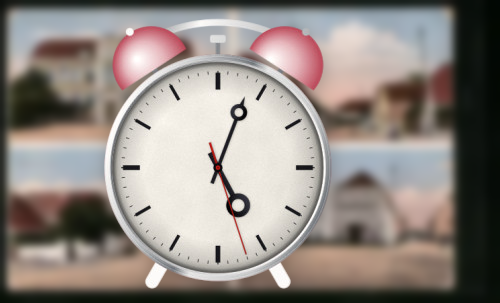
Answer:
5:03:27
